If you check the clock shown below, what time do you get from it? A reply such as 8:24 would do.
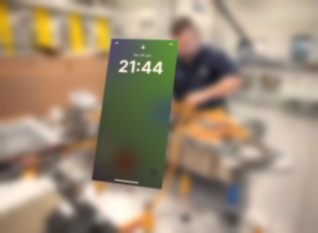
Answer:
21:44
